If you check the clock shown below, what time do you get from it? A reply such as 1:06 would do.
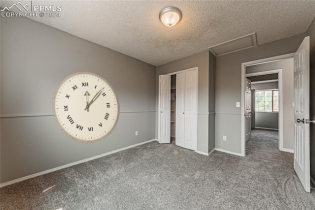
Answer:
12:08
